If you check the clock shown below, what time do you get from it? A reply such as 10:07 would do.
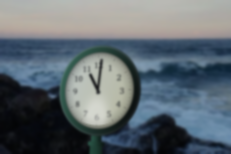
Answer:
11:01
